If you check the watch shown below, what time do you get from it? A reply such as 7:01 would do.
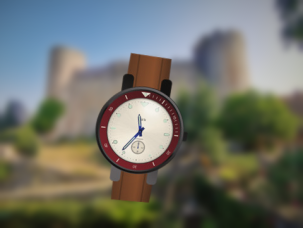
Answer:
11:36
